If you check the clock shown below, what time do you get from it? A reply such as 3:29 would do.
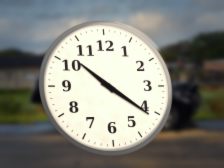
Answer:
10:21
